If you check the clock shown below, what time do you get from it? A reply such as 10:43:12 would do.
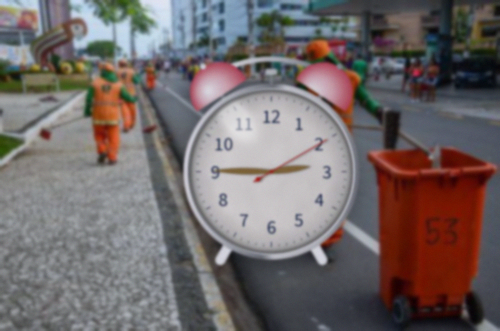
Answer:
2:45:10
